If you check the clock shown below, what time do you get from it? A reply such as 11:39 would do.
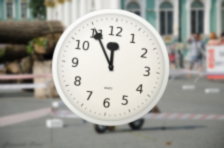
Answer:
11:55
